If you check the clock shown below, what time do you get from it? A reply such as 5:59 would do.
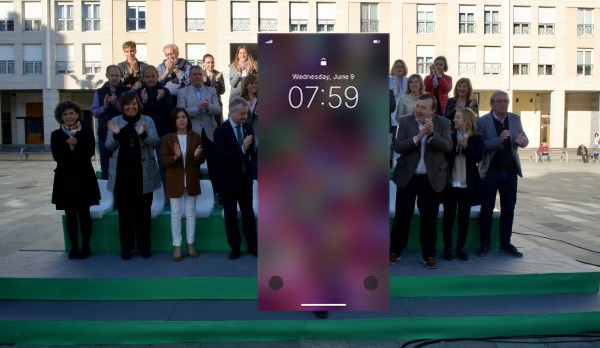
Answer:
7:59
